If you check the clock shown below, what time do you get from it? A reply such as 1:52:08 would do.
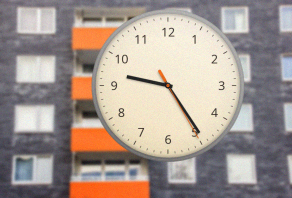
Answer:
9:24:25
